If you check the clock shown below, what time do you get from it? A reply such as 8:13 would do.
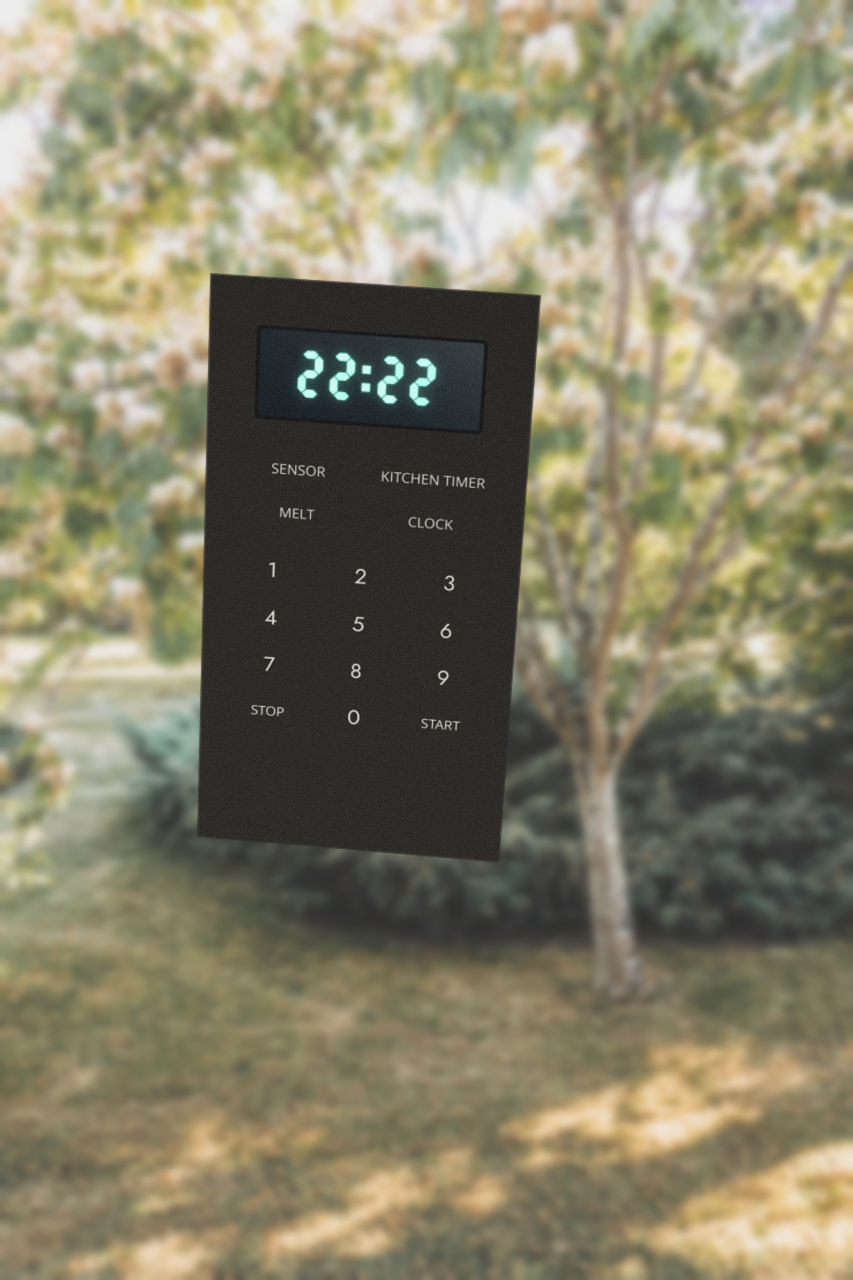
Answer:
22:22
